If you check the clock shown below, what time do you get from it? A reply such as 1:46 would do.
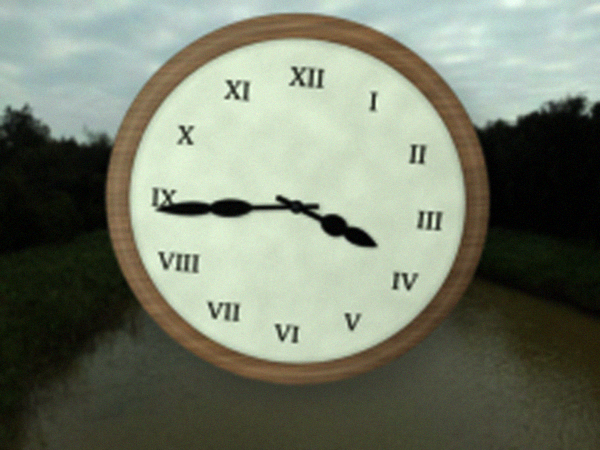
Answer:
3:44
